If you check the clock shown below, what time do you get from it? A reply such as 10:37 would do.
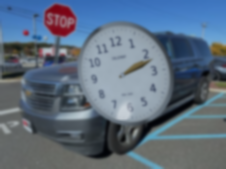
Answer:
2:12
